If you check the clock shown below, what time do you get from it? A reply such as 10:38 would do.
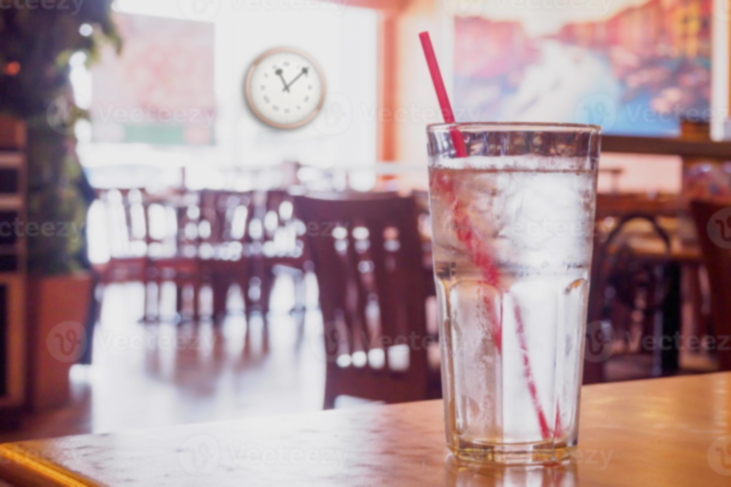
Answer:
11:08
